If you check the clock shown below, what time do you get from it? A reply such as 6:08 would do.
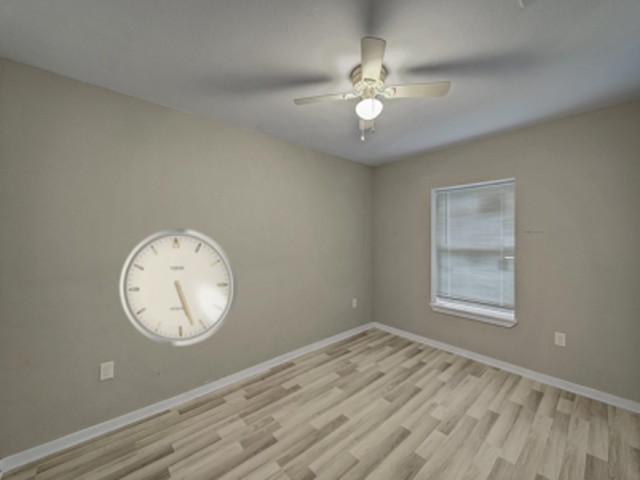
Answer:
5:27
